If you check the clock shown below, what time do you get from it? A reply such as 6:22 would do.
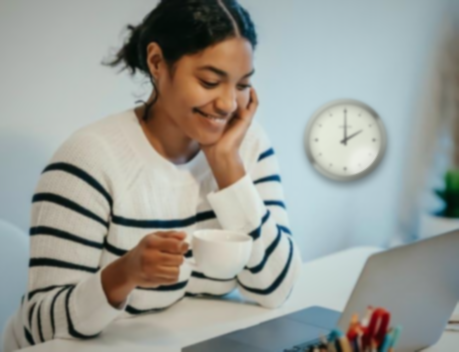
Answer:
2:00
